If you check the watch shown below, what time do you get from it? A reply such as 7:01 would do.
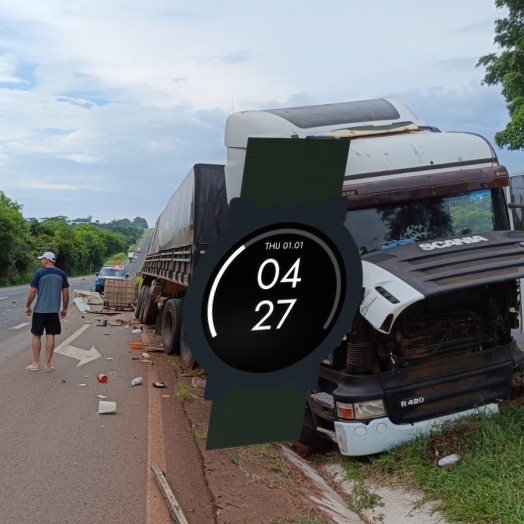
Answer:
4:27
